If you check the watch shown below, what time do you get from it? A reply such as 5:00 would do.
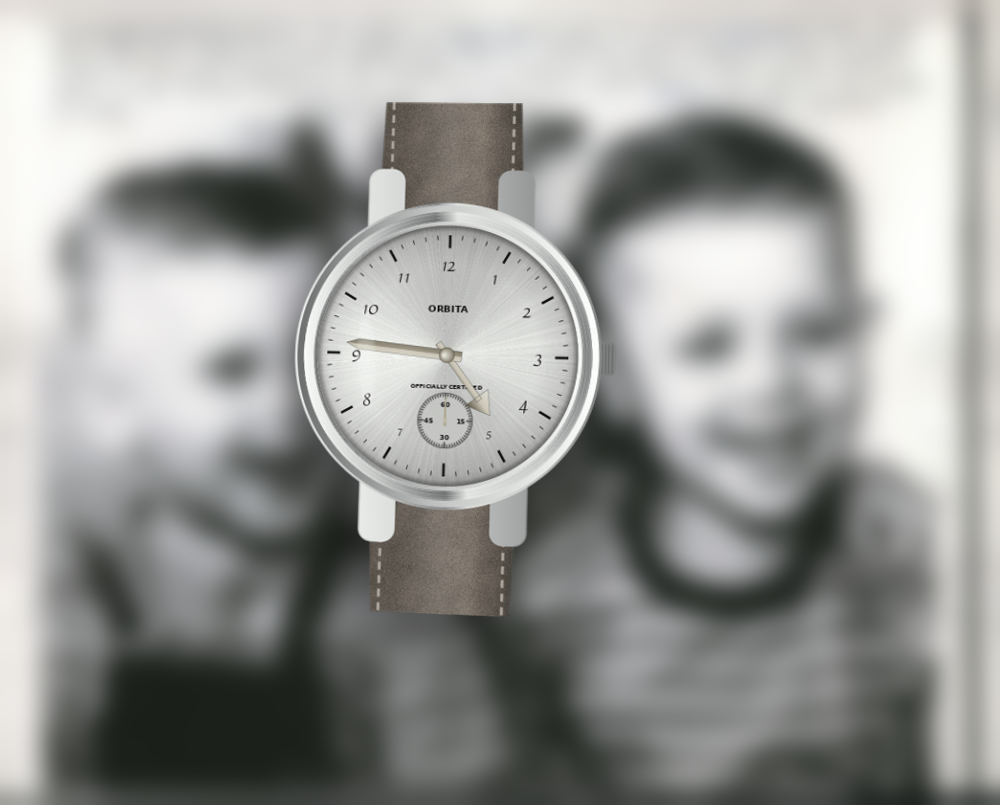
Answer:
4:46
